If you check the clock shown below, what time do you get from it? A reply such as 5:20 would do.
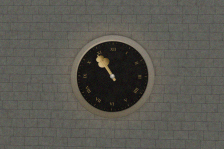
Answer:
10:54
